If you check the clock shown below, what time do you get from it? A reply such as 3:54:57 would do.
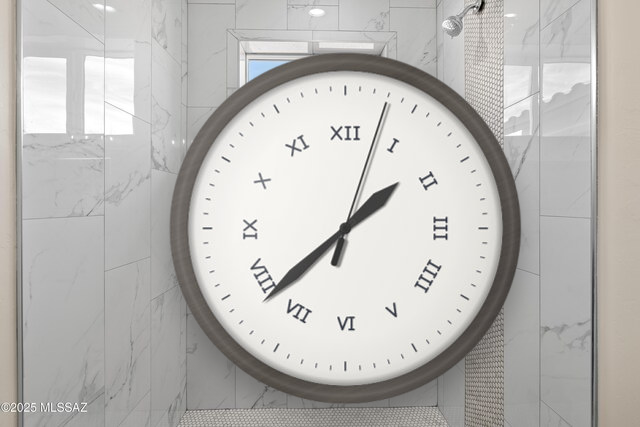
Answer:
1:38:03
